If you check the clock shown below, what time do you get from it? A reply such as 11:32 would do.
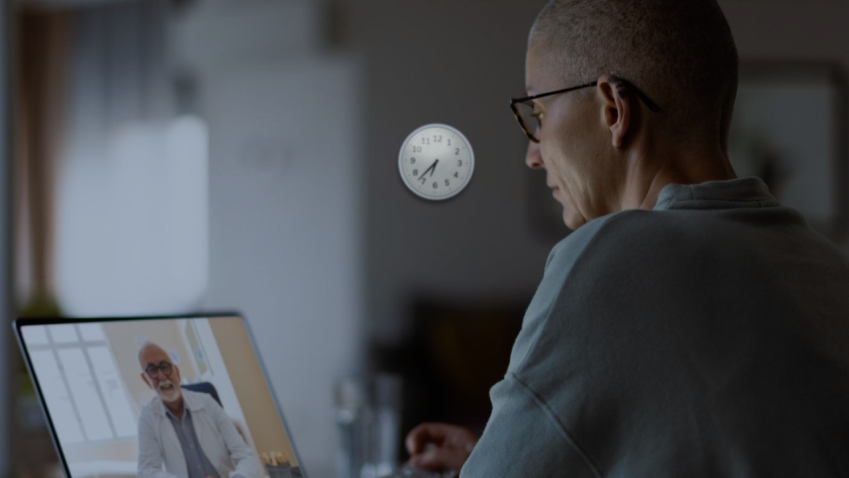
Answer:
6:37
